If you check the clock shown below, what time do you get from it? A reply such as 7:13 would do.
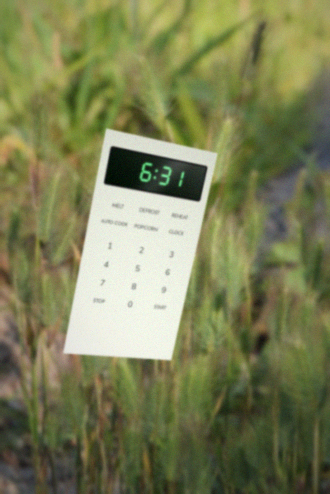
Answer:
6:31
